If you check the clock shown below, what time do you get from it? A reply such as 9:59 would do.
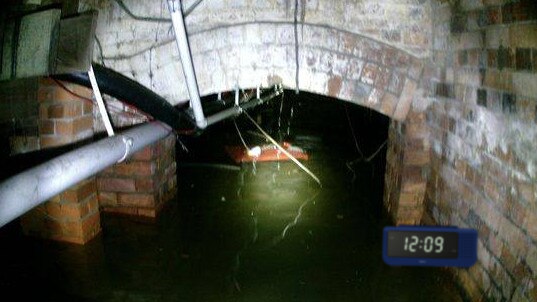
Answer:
12:09
